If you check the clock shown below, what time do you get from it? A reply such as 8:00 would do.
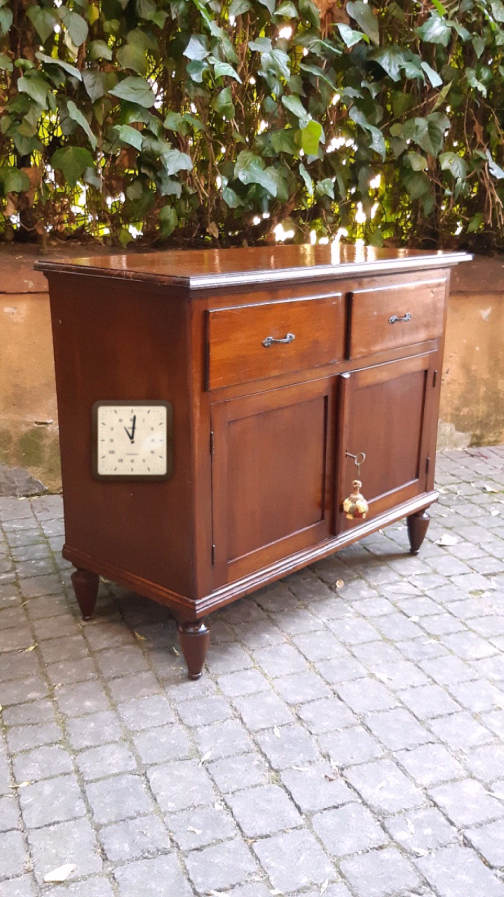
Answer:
11:01
